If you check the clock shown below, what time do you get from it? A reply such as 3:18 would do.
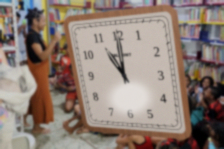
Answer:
11:00
